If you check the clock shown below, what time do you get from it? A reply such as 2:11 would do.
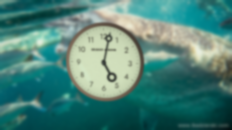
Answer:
5:02
